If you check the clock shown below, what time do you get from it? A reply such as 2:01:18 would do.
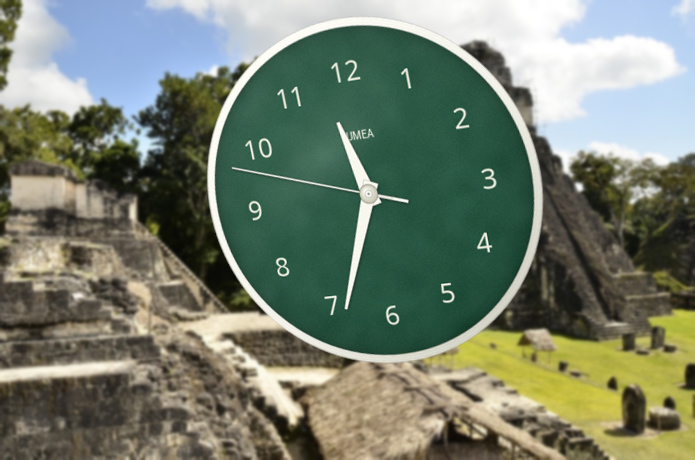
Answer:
11:33:48
